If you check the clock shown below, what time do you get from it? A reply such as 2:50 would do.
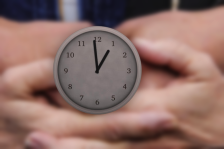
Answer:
12:59
